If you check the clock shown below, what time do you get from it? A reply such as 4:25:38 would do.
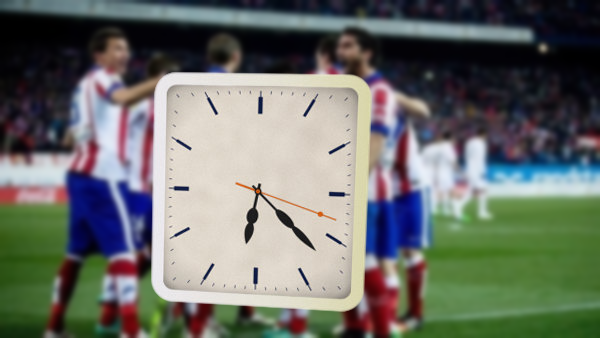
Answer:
6:22:18
